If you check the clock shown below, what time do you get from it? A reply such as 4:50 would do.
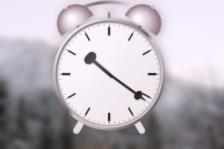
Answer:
10:21
